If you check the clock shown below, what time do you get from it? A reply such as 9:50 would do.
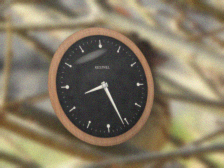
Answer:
8:26
